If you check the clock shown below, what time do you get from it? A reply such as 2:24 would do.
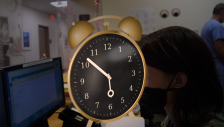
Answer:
5:52
